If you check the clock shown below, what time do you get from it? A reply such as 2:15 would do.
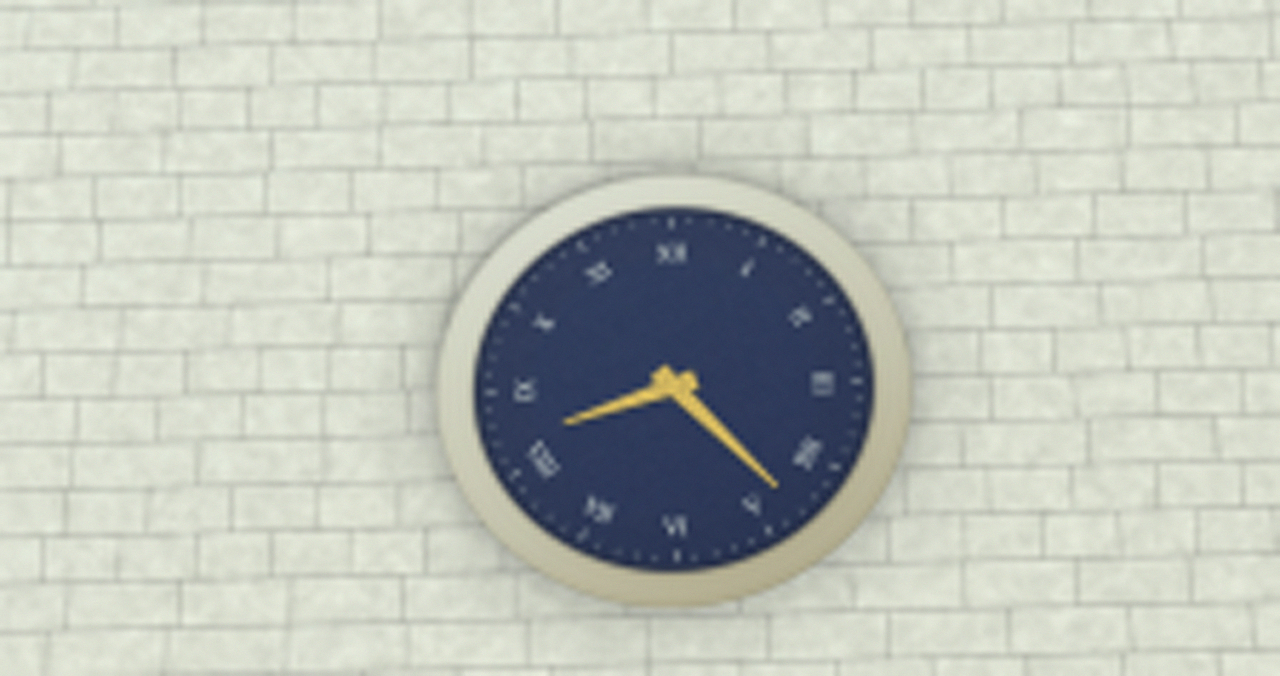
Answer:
8:23
